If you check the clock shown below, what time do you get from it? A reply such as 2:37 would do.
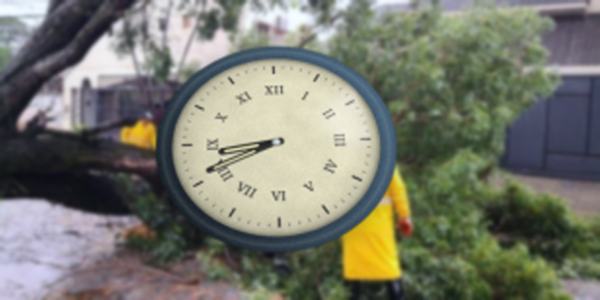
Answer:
8:41
